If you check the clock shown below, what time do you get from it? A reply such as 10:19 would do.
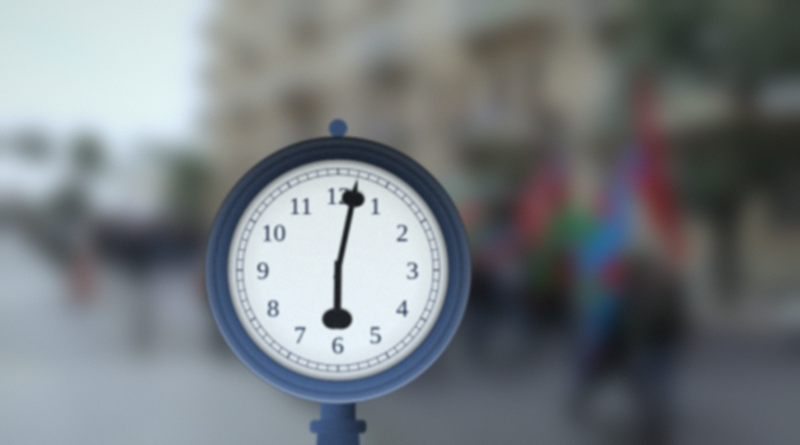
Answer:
6:02
